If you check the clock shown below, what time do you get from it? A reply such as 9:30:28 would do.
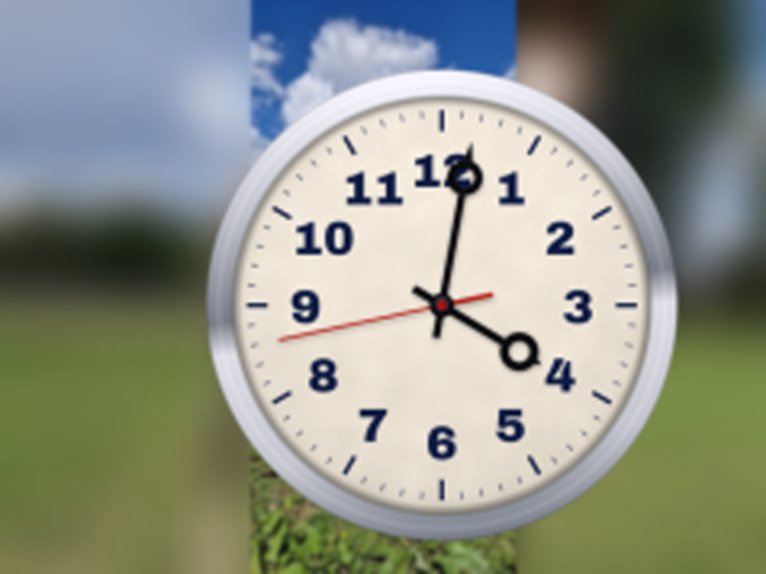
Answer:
4:01:43
